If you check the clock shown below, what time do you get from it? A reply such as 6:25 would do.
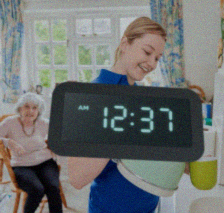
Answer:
12:37
